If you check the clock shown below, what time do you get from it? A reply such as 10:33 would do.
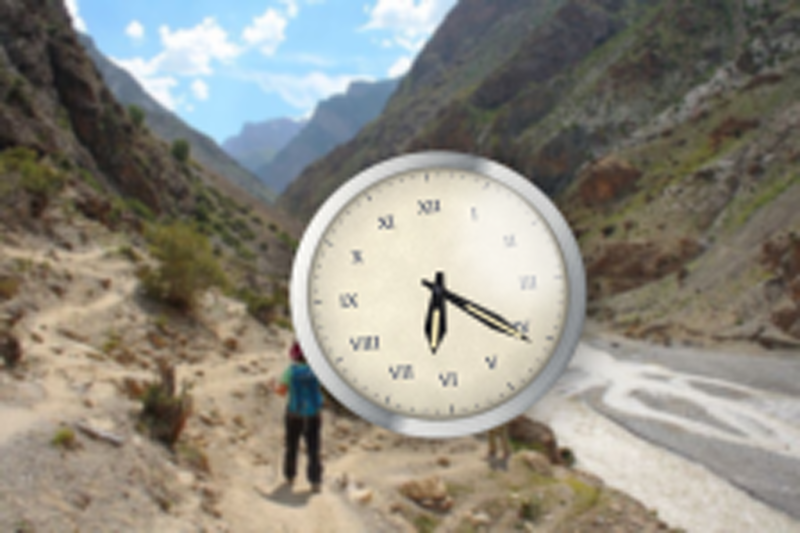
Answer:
6:21
